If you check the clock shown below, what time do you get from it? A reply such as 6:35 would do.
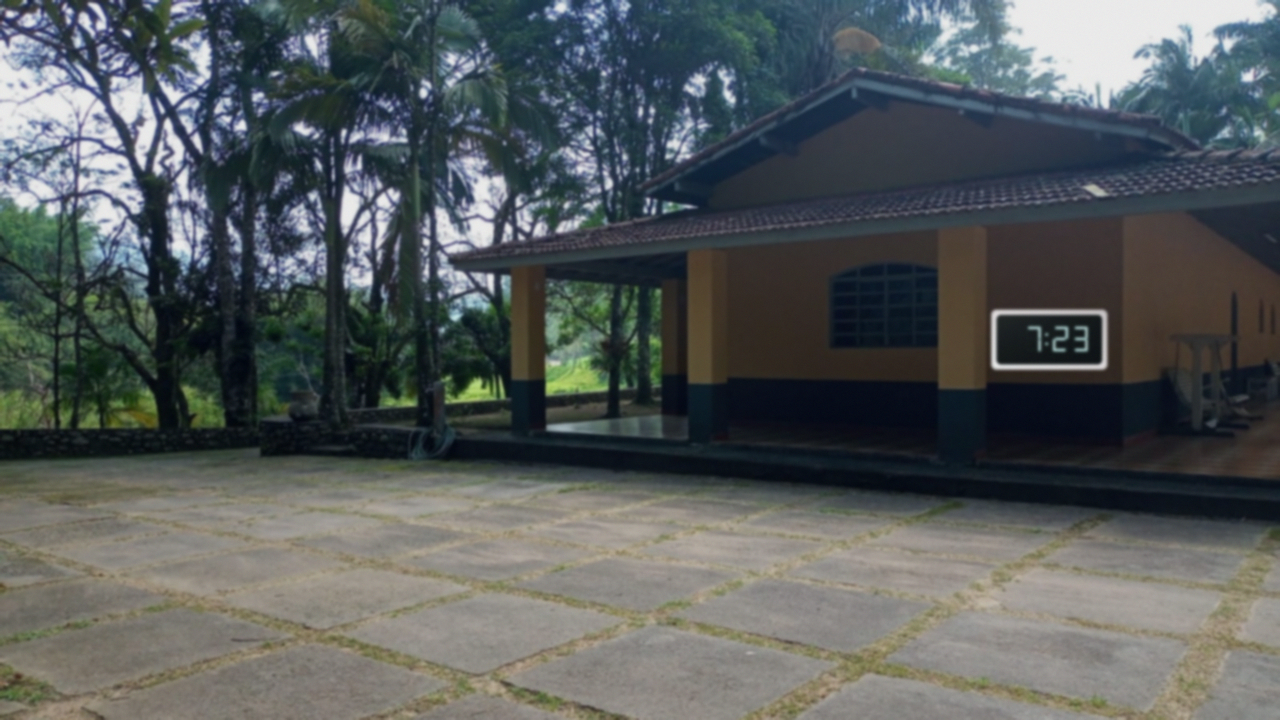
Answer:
7:23
